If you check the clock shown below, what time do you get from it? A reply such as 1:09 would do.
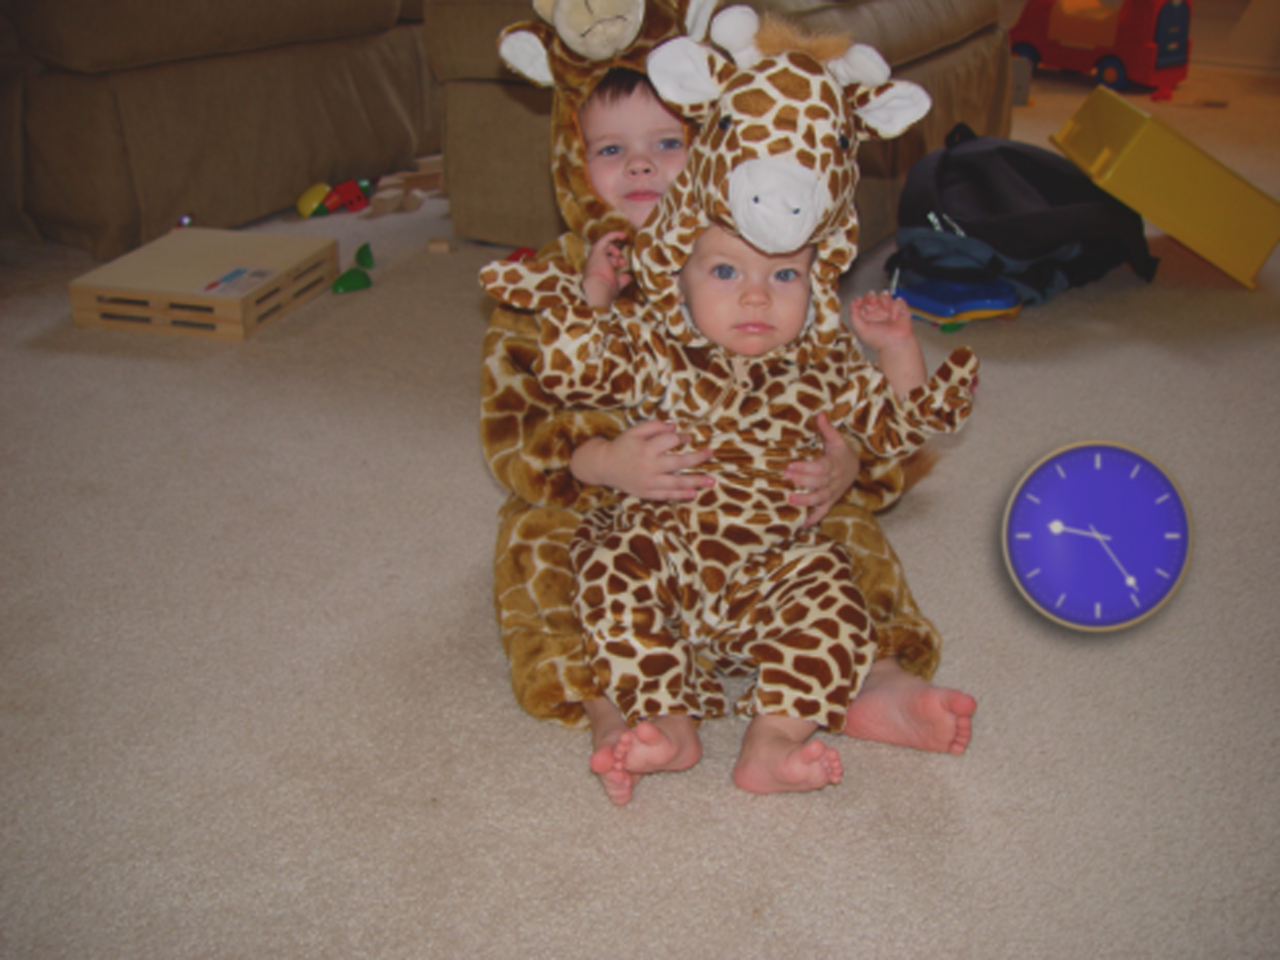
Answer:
9:24
